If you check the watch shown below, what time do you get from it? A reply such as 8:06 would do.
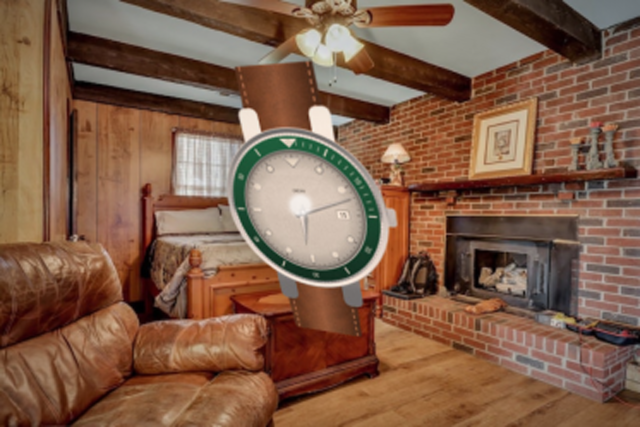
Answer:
6:12
